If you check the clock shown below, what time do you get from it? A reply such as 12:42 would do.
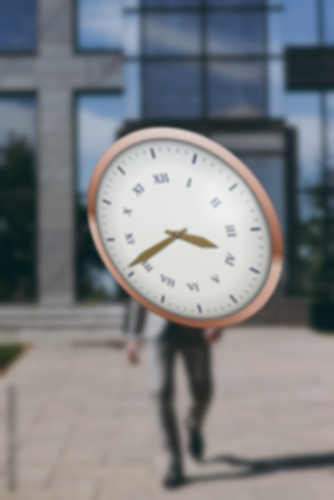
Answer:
3:41
